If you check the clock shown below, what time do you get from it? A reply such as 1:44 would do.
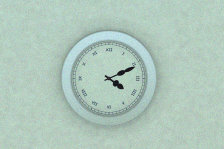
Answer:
4:11
